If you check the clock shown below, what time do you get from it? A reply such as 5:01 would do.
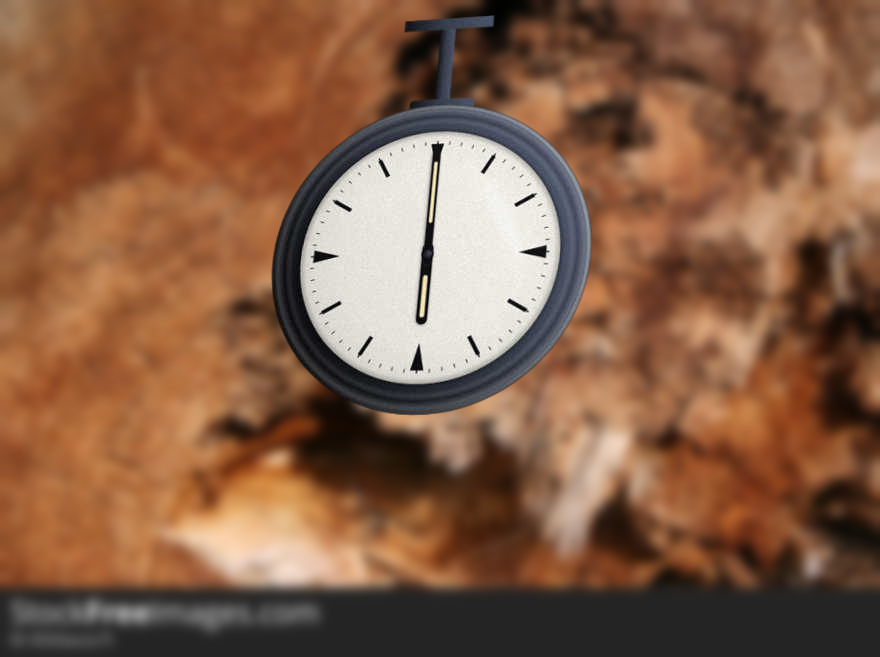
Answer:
6:00
